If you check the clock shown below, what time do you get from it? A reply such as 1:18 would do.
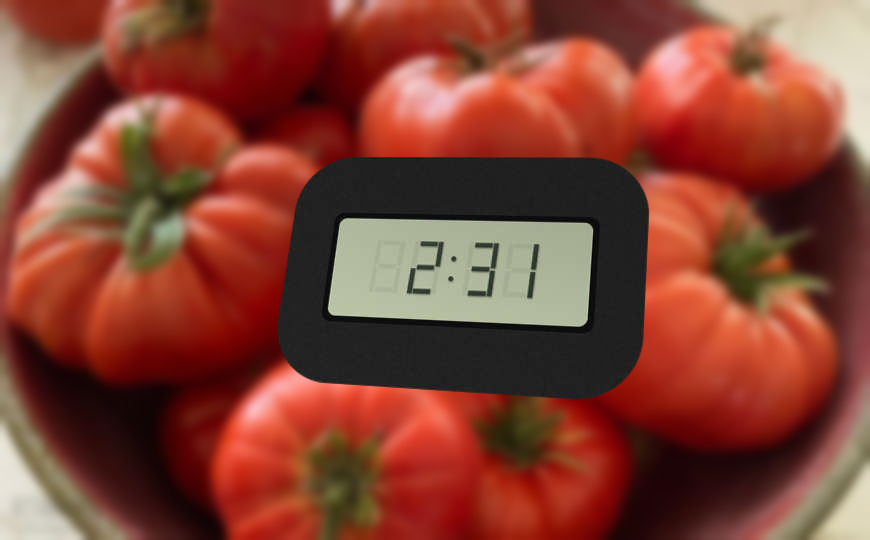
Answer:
2:31
